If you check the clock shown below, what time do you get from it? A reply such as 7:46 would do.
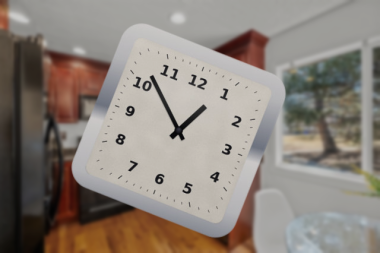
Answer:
12:52
